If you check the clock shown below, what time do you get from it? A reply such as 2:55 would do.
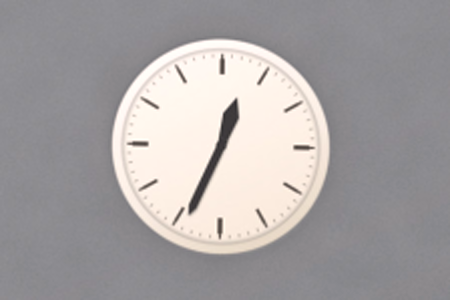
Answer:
12:34
